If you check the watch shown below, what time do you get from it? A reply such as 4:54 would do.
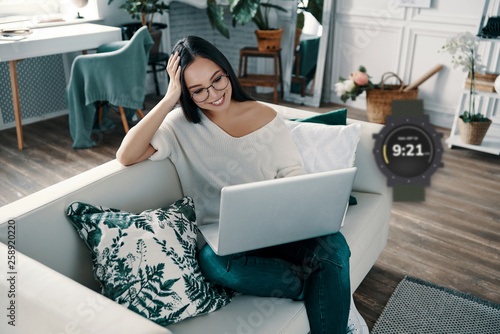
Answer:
9:21
